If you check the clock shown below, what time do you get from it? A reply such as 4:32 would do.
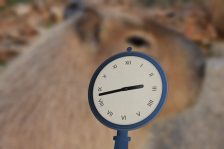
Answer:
2:43
